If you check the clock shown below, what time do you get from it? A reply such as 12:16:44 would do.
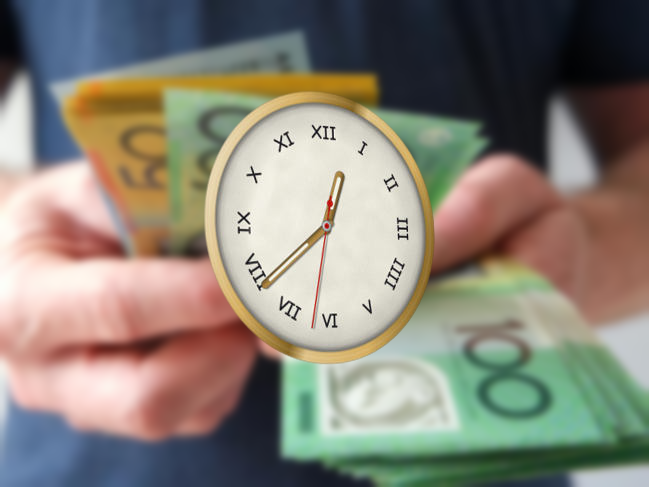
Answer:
12:38:32
